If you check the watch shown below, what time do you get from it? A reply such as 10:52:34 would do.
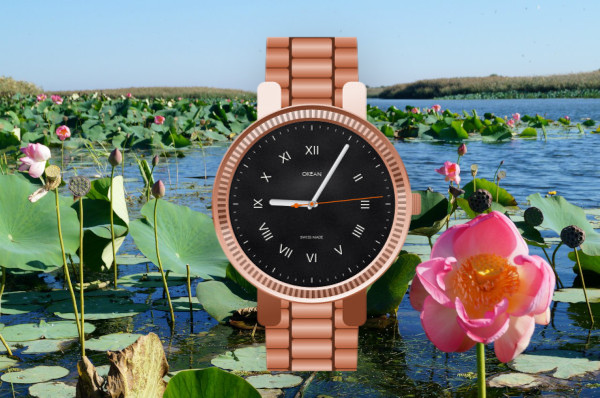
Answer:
9:05:14
